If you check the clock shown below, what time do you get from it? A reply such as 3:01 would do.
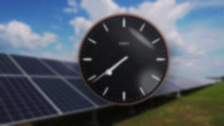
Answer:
7:39
